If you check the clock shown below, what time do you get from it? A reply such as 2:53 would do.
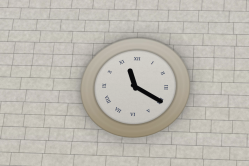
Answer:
11:20
